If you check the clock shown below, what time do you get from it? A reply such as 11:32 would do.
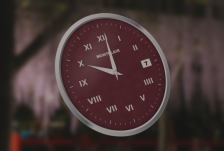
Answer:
10:01
